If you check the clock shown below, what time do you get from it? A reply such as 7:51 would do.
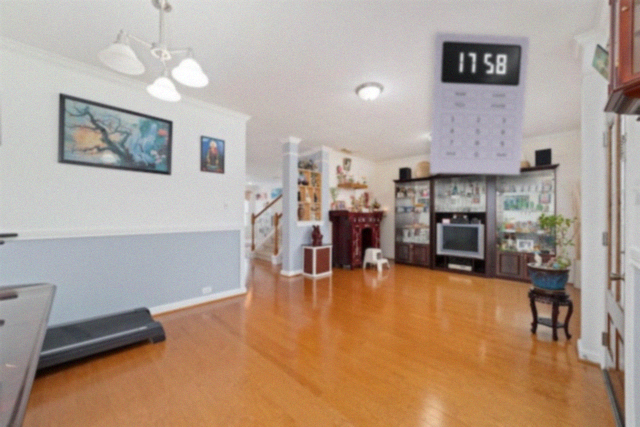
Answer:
17:58
